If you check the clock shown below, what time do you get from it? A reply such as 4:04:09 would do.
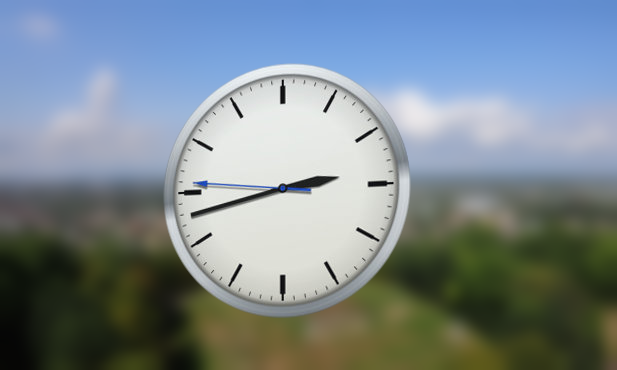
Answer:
2:42:46
